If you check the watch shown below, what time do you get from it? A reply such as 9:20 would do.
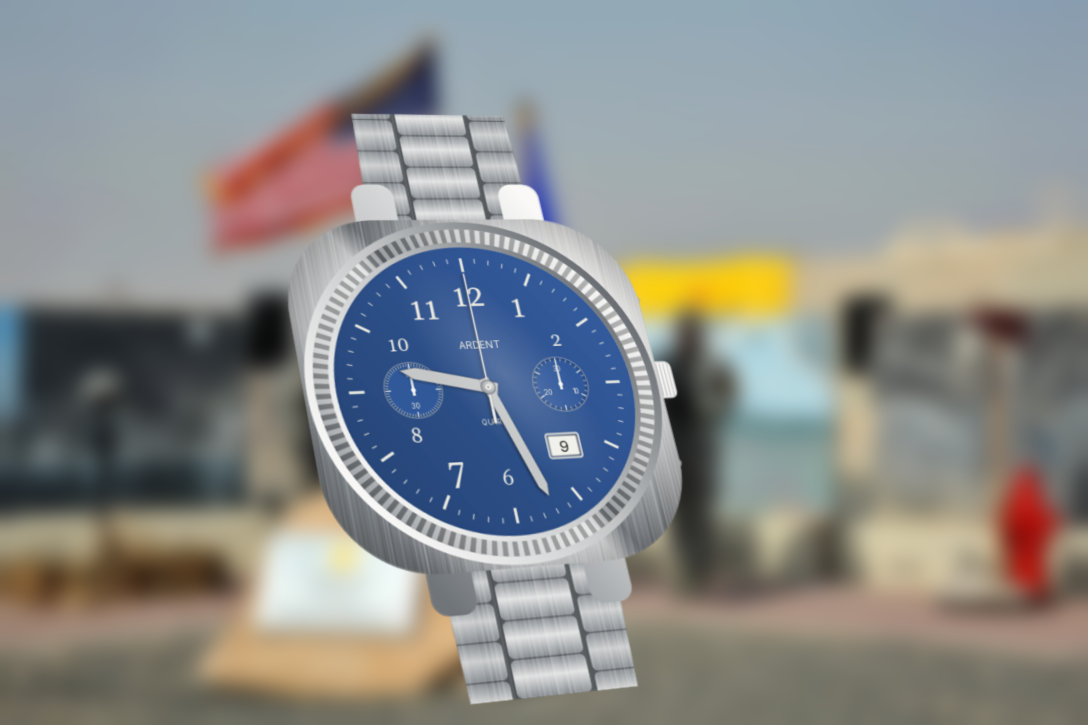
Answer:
9:27
